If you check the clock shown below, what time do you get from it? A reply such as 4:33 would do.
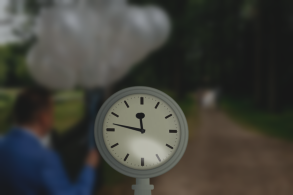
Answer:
11:47
